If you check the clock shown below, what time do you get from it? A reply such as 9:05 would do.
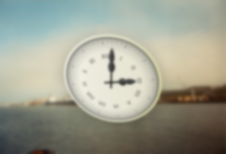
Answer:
3:02
